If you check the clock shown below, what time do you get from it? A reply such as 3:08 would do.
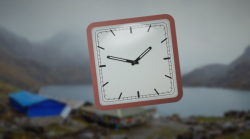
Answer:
1:48
